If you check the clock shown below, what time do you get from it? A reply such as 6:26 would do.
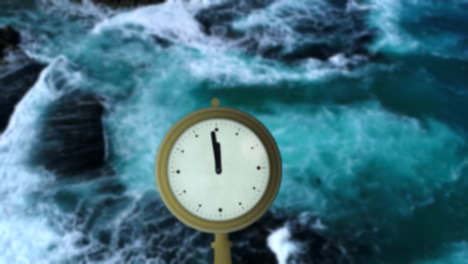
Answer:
11:59
